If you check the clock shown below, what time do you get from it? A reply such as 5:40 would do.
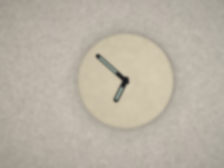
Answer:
6:52
